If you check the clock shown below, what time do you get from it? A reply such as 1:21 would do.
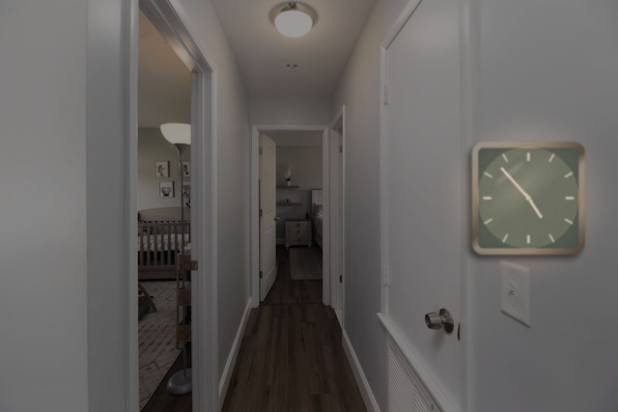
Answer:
4:53
